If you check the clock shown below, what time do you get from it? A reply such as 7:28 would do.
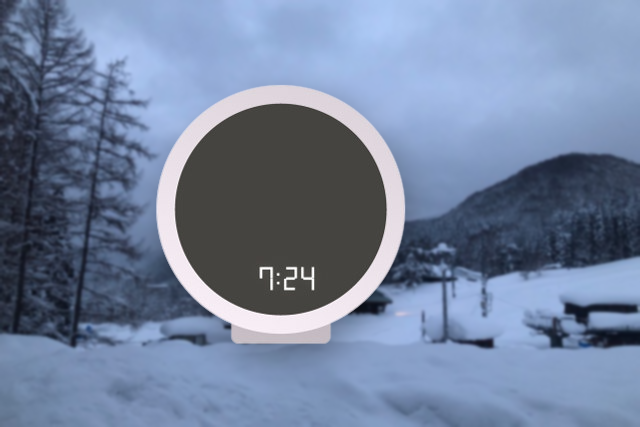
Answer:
7:24
